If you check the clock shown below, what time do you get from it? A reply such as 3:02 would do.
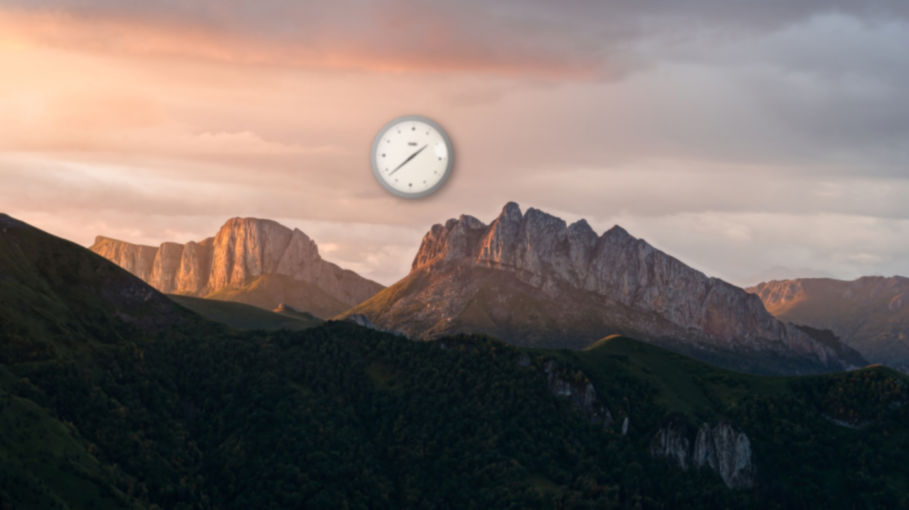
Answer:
1:38
